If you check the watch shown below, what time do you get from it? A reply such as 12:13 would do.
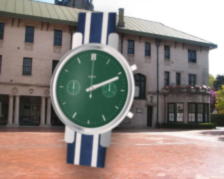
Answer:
2:11
